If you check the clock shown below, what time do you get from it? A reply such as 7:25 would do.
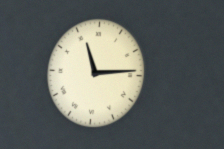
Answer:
11:14
